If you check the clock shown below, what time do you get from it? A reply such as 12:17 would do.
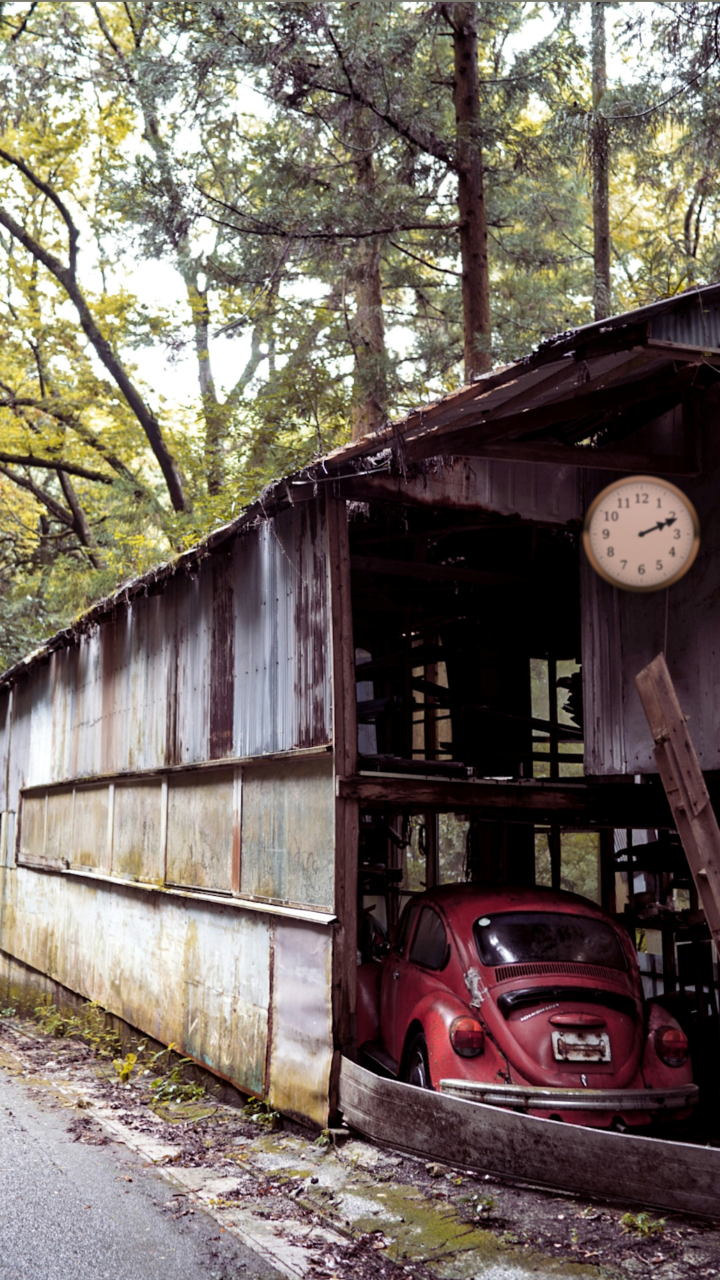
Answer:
2:11
